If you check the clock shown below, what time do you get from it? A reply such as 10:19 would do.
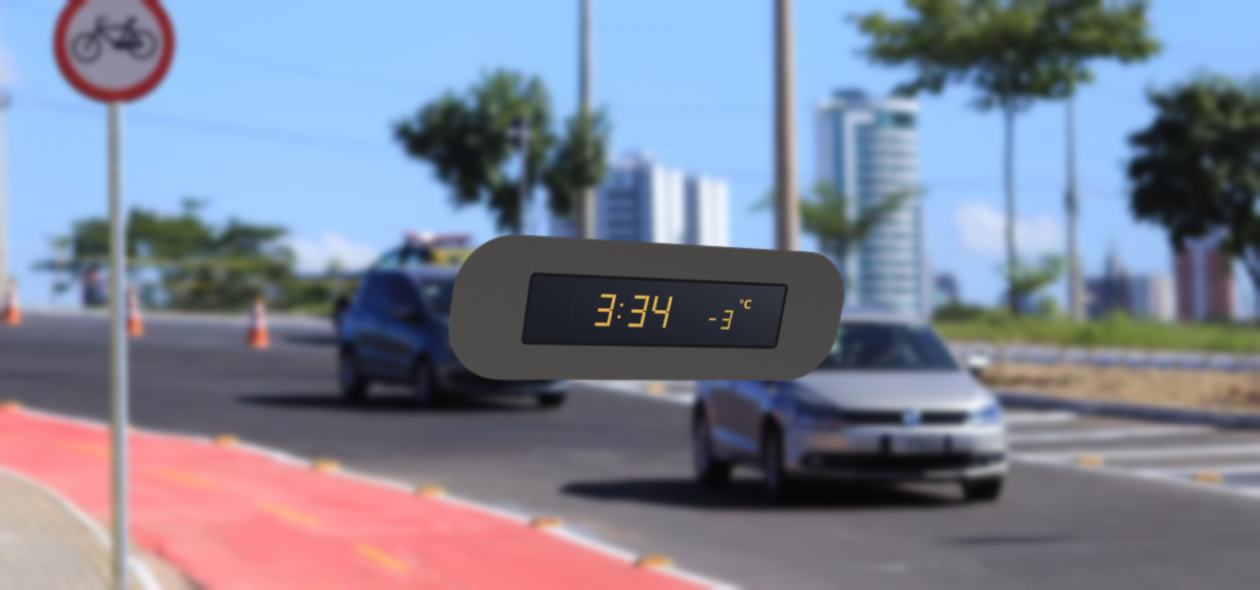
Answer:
3:34
